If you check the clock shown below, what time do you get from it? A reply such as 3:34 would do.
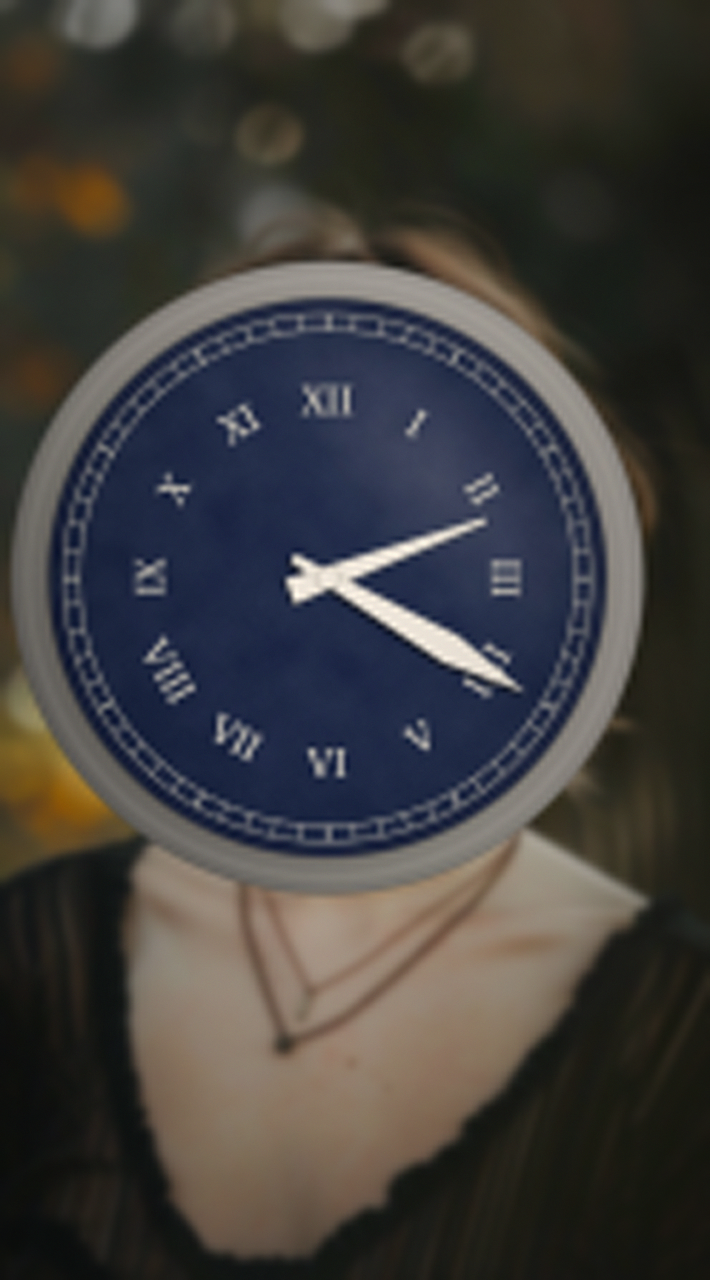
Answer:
2:20
